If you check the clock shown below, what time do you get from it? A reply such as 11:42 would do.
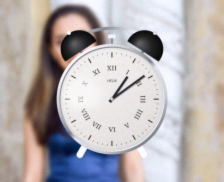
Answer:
1:09
